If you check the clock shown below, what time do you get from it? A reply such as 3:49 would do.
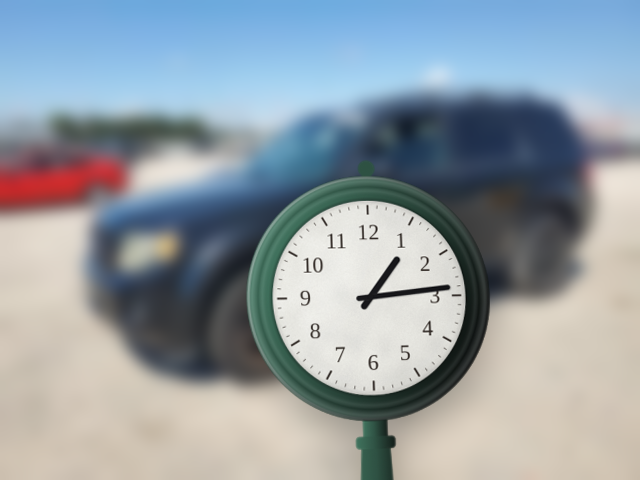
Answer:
1:14
